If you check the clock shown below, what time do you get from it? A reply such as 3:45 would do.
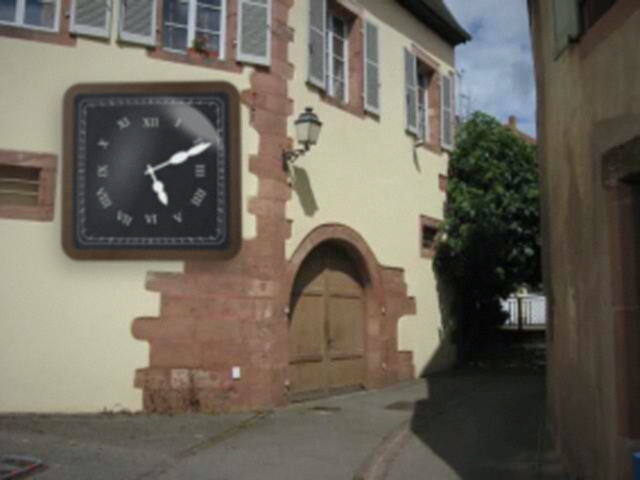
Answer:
5:11
